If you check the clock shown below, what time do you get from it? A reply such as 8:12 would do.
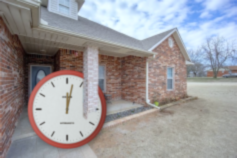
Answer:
12:02
